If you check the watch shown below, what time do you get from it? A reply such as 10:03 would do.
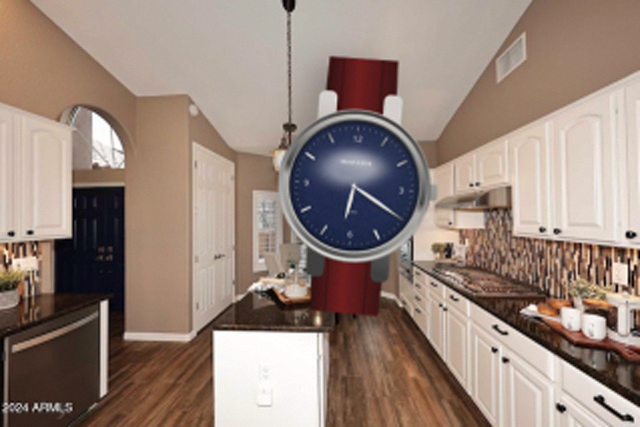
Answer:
6:20
